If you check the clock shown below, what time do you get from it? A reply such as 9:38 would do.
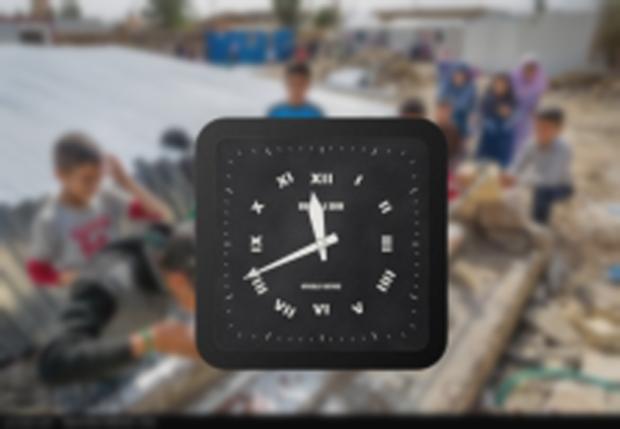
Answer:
11:41
